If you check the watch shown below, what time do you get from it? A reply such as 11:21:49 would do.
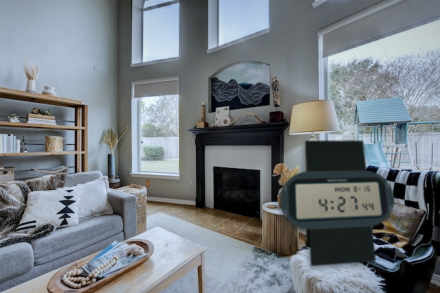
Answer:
4:27:44
